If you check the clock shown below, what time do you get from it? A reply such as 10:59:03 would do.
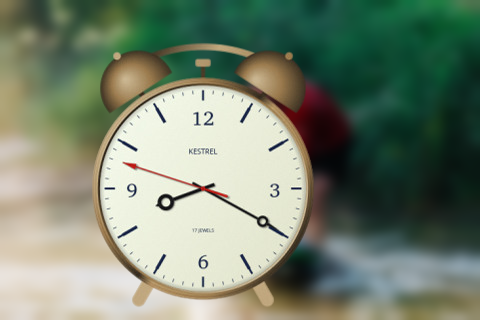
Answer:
8:19:48
